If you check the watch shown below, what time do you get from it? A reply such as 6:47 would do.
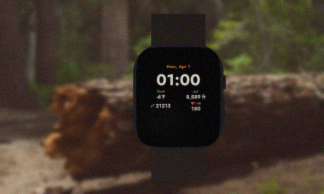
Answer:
1:00
